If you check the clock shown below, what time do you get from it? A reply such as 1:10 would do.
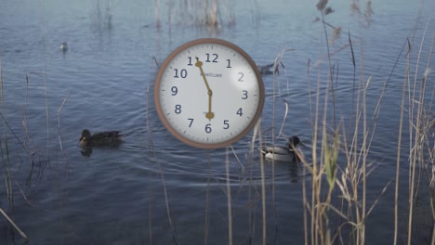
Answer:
5:56
